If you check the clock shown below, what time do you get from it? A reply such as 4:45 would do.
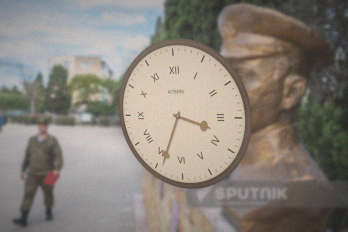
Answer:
3:34
